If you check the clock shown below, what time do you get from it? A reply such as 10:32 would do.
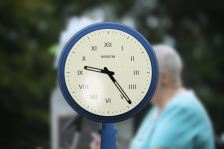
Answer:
9:24
